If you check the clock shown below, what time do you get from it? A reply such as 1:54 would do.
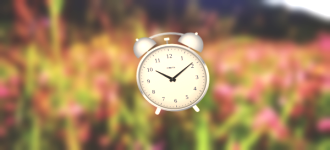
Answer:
10:09
